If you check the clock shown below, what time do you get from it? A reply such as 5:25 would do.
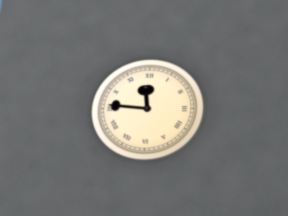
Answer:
11:46
